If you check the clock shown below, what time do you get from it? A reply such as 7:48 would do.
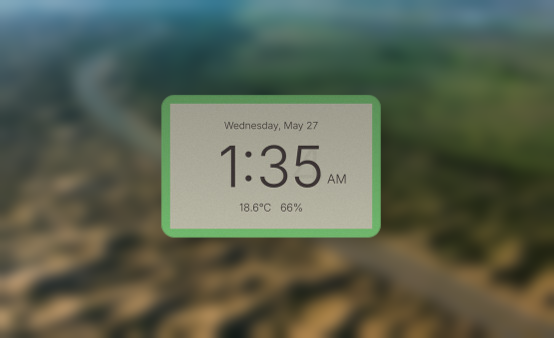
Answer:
1:35
